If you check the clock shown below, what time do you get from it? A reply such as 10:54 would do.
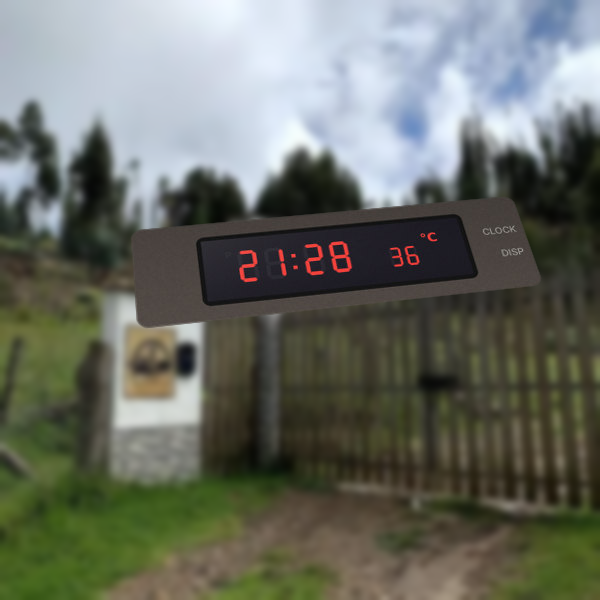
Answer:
21:28
